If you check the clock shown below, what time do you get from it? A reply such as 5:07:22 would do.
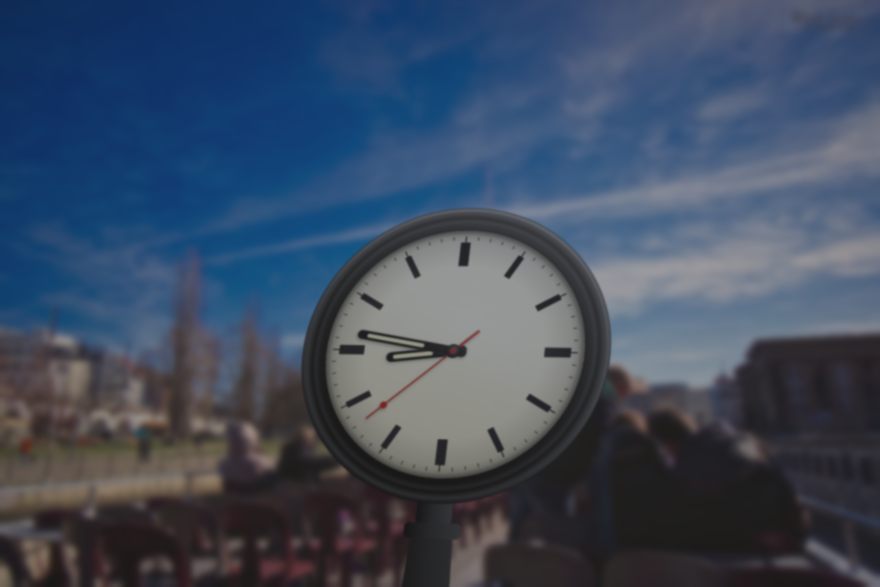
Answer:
8:46:38
